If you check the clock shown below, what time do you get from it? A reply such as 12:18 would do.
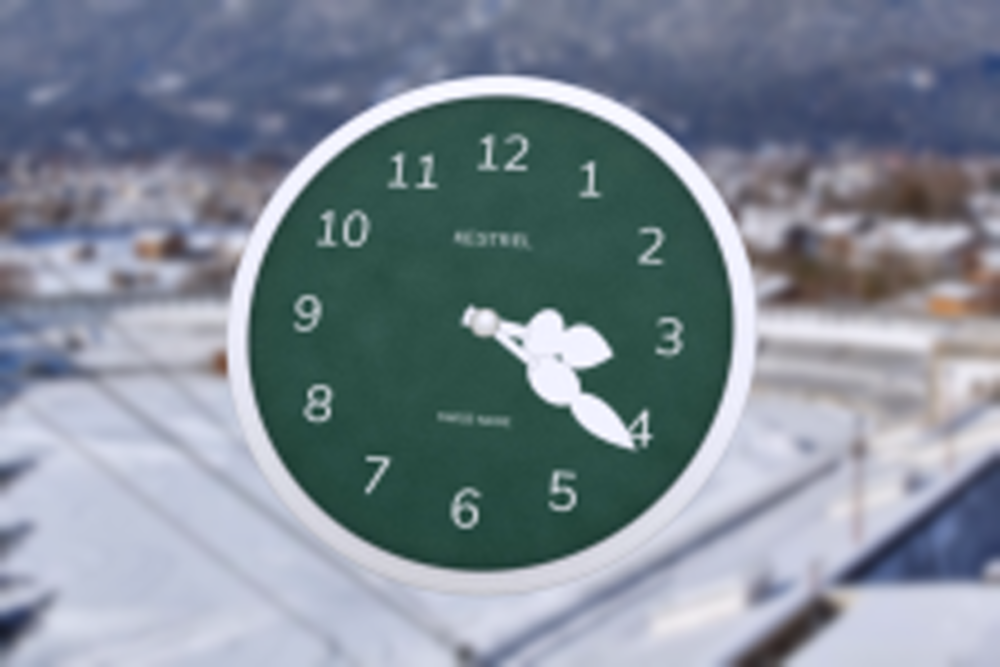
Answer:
3:21
